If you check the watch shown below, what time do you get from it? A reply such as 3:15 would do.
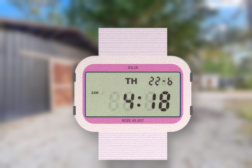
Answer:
4:18
